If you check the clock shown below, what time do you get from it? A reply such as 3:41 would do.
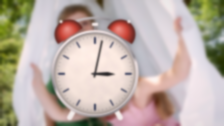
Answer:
3:02
